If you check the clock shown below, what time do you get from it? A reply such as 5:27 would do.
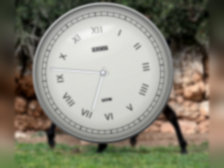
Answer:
6:47
